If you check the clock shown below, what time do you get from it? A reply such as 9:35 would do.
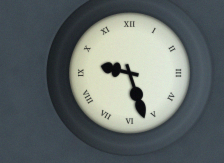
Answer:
9:27
